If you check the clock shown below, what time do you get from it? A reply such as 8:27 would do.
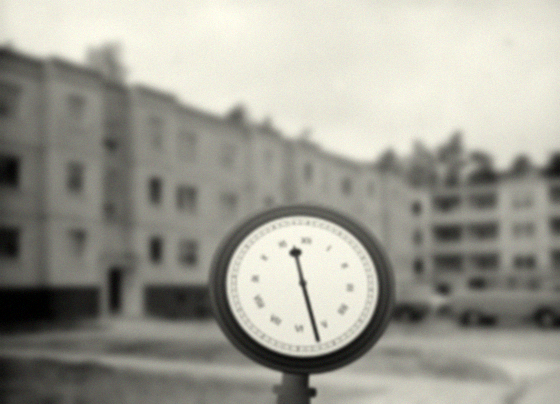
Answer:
11:27
